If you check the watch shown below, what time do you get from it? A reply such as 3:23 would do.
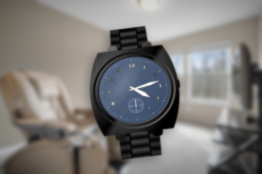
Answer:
4:13
